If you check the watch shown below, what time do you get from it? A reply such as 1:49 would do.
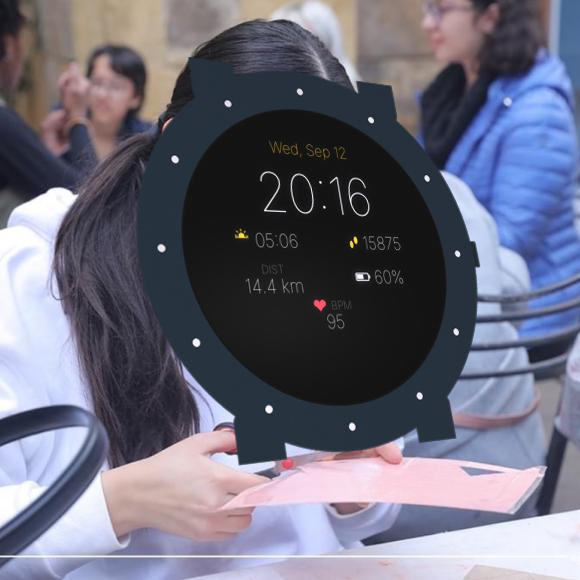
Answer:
20:16
